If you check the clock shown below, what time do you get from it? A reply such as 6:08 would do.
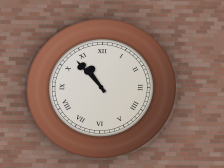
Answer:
10:53
